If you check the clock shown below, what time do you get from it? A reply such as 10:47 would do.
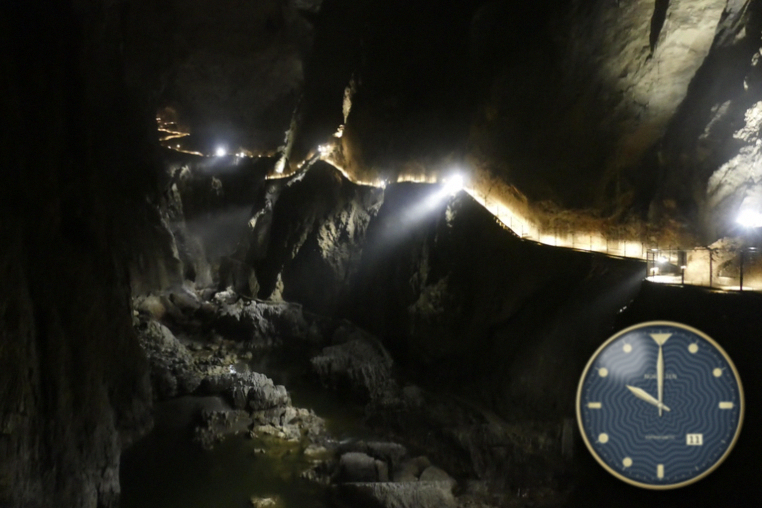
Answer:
10:00
